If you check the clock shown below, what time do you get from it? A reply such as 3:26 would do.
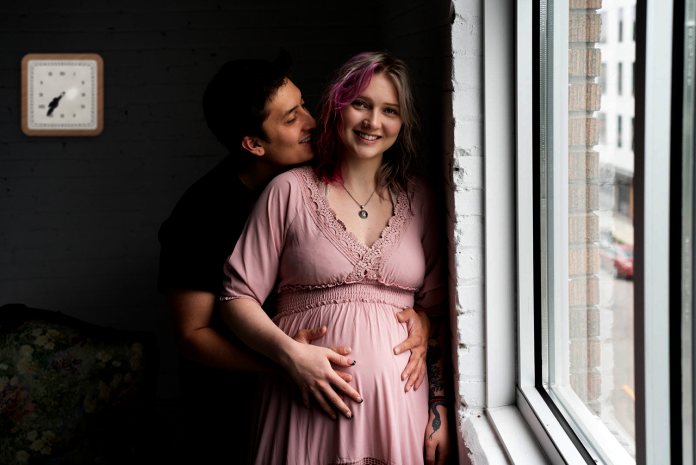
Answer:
7:36
